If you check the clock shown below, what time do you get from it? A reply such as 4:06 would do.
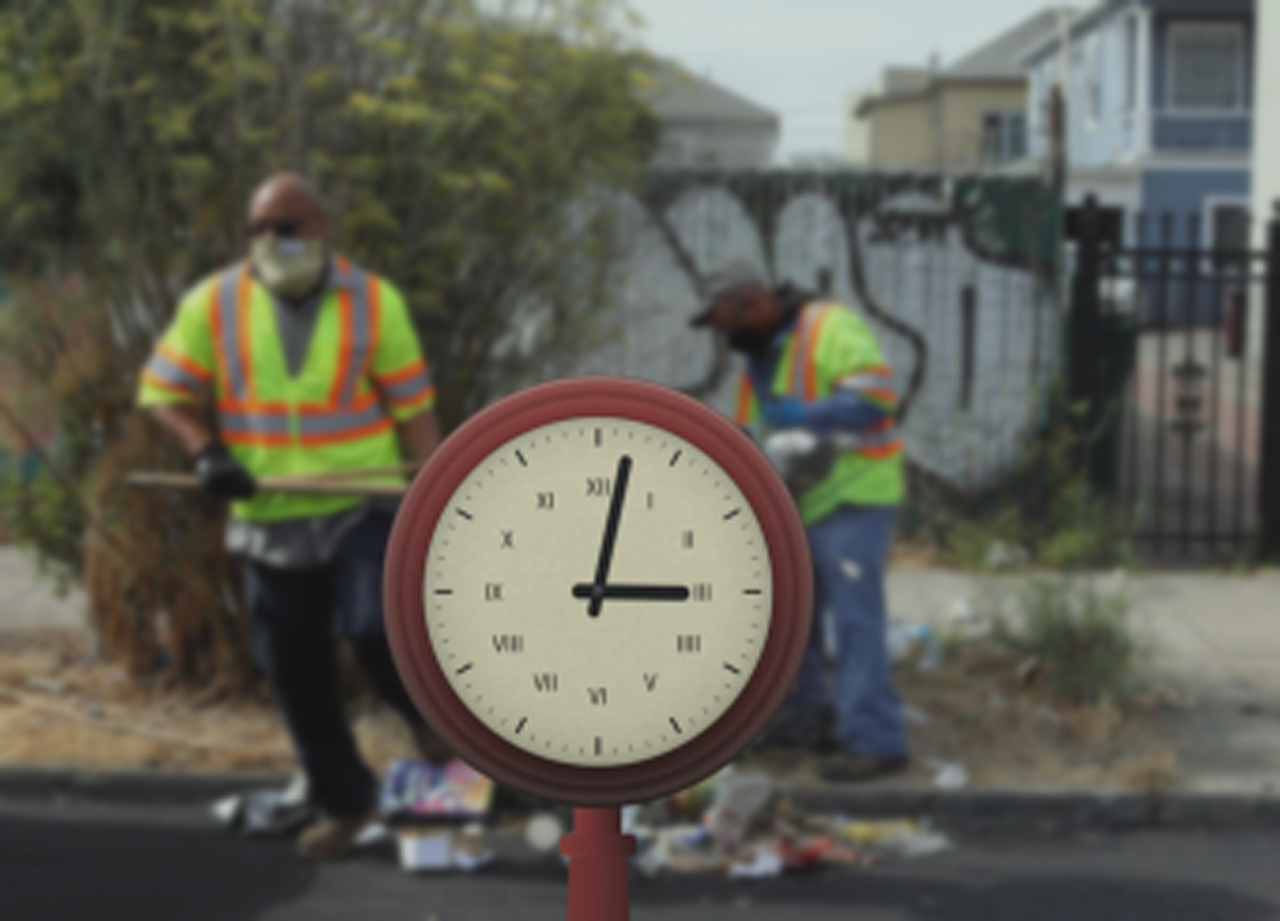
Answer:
3:02
